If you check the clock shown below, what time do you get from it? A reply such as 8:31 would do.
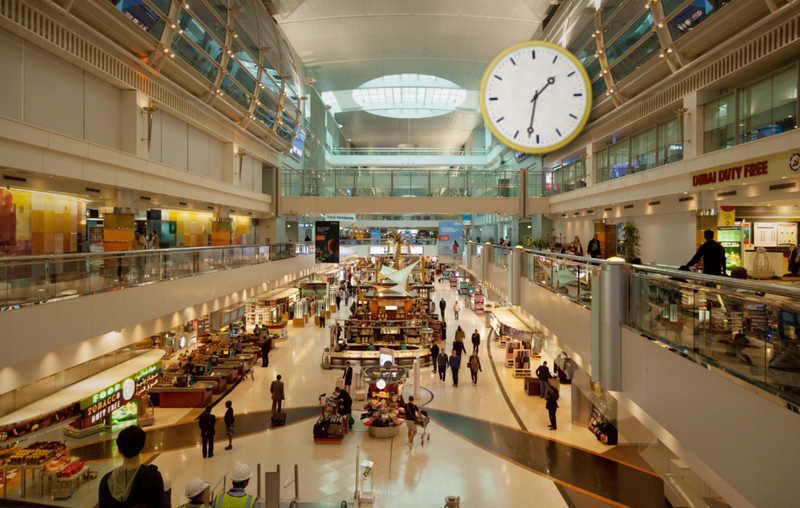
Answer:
1:32
